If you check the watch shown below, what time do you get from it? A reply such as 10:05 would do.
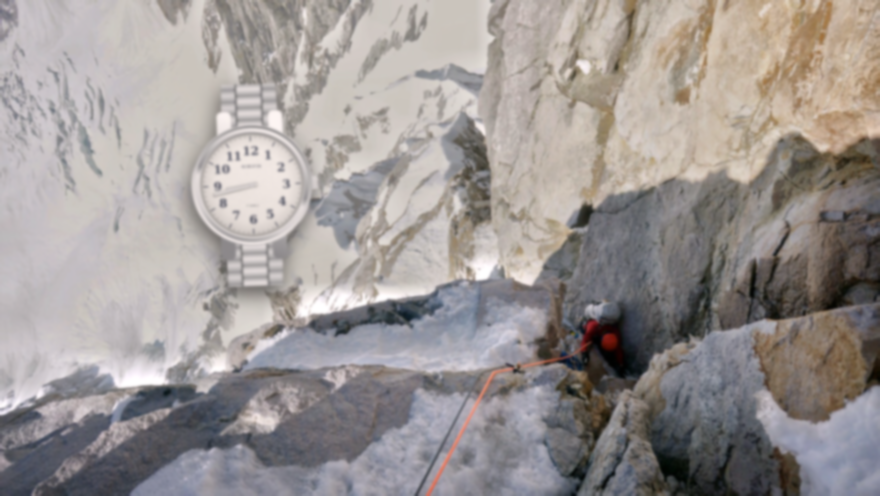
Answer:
8:43
